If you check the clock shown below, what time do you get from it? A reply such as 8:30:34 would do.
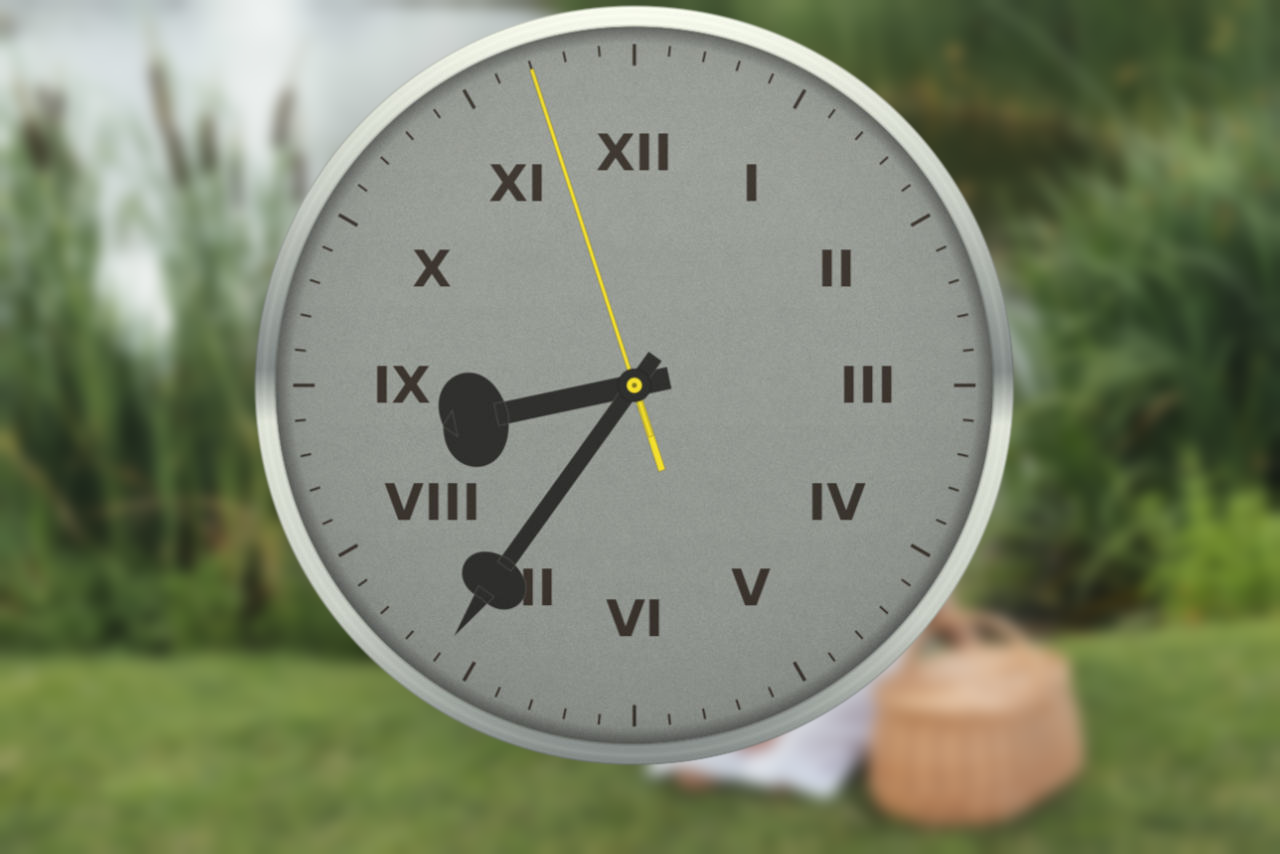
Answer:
8:35:57
